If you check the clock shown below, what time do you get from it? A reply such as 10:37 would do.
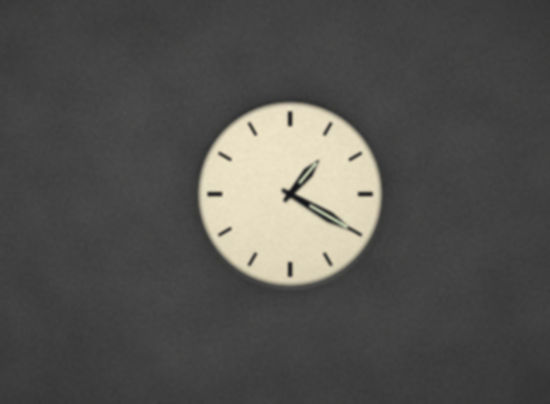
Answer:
1:20
